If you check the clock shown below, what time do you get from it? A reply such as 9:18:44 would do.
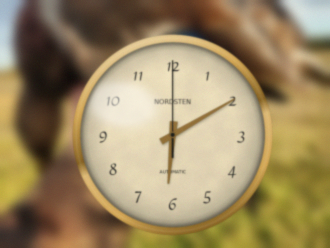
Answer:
6:10:00
